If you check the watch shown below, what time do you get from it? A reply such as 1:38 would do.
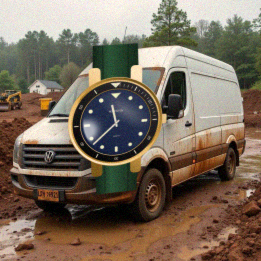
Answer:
11:38
